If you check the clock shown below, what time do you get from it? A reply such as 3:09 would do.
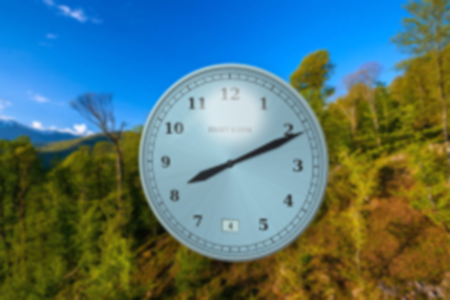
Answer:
8:11
